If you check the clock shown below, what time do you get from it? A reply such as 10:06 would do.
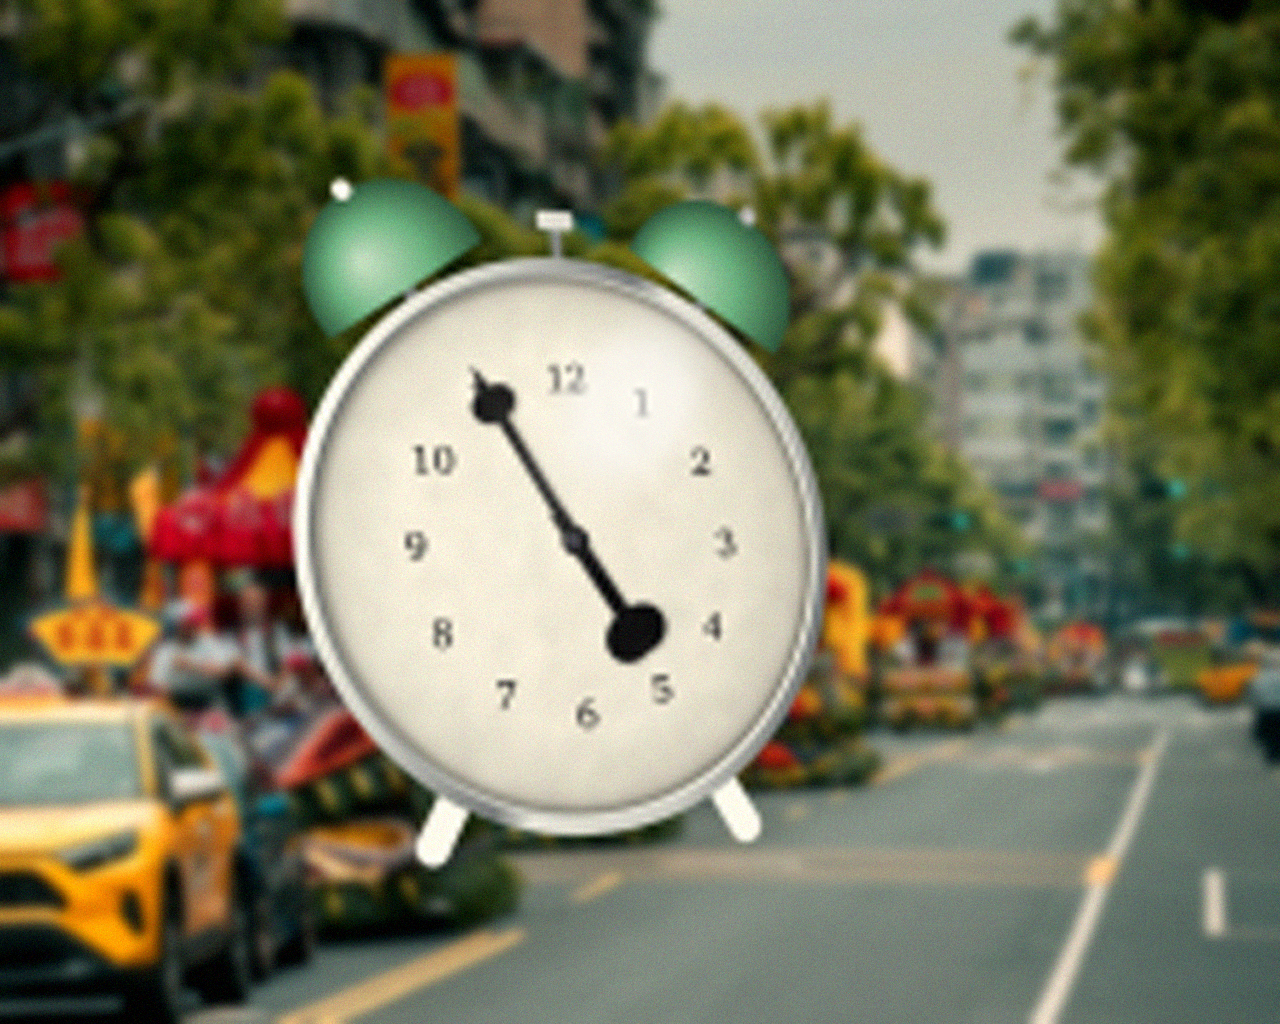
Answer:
4:55
